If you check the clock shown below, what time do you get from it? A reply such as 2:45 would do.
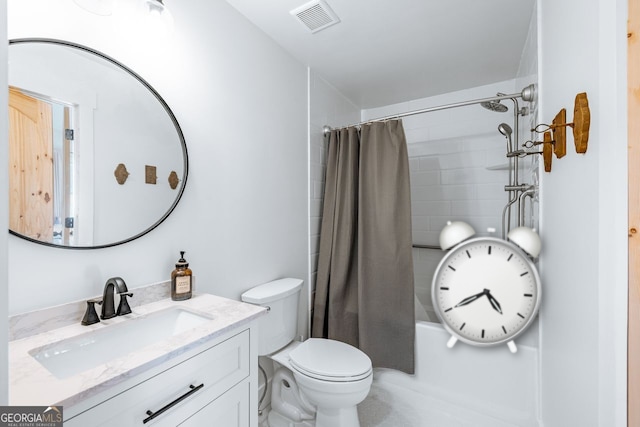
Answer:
4:40
